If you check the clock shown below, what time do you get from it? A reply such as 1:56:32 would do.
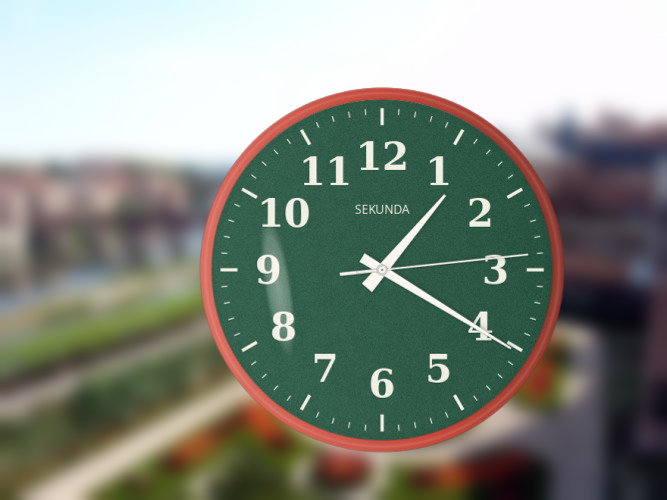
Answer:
1:20:14
